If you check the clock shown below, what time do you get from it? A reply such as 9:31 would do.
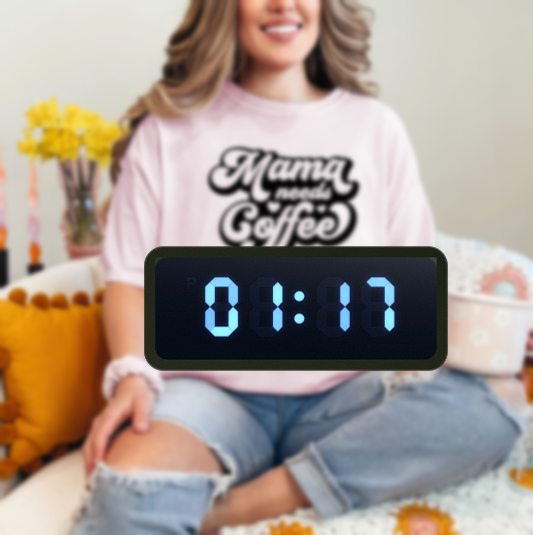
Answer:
1:17
